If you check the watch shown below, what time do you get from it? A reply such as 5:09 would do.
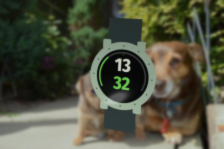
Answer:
13:32
